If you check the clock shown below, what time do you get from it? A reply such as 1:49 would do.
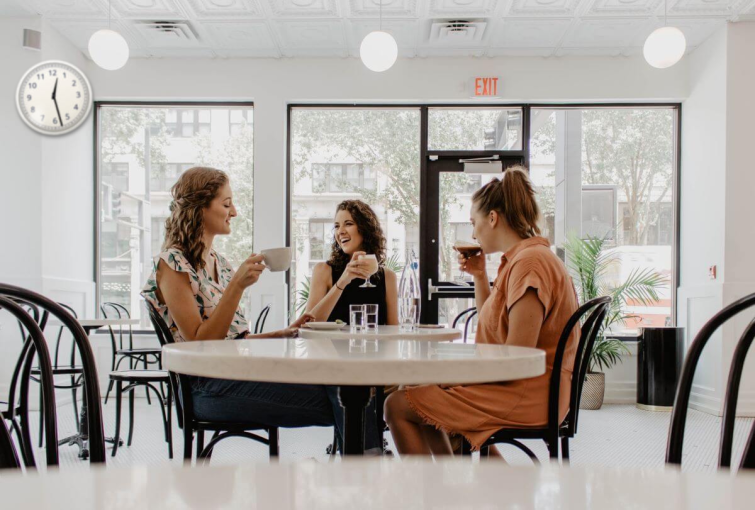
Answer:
12:28
